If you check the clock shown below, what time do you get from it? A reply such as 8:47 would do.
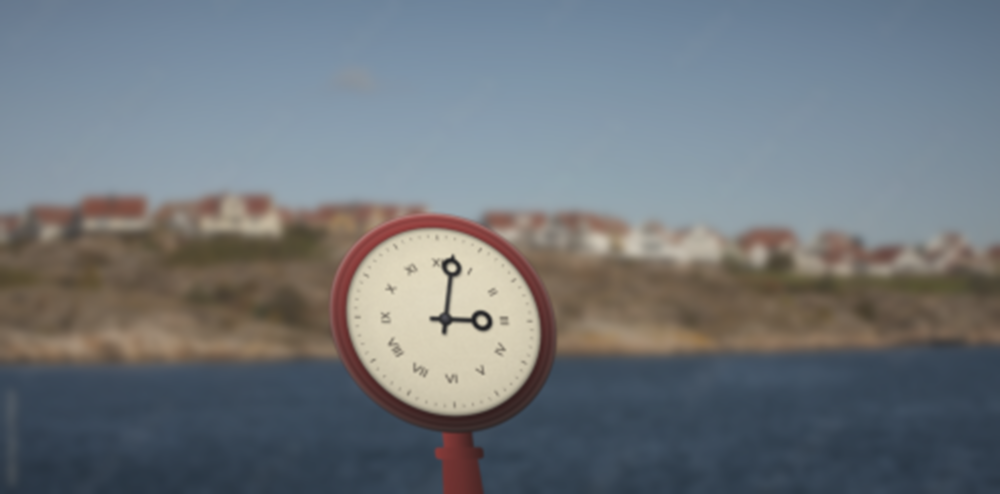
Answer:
3:02
